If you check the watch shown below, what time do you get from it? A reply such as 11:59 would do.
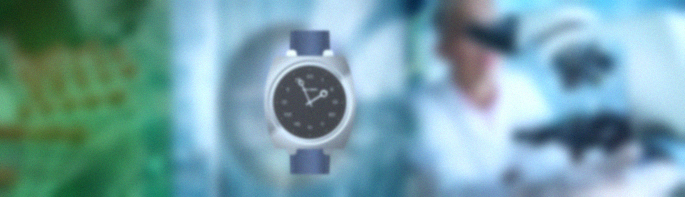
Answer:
1:56
